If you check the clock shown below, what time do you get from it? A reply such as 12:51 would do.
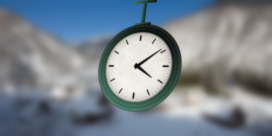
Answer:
4:09
